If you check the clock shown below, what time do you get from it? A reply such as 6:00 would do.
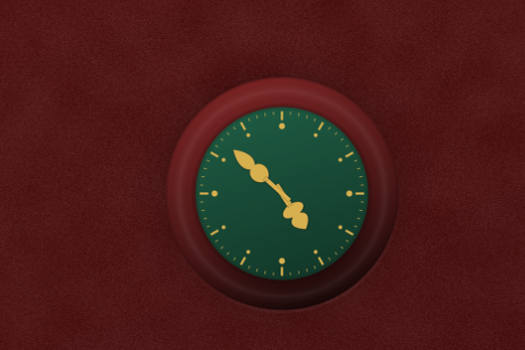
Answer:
4:52
